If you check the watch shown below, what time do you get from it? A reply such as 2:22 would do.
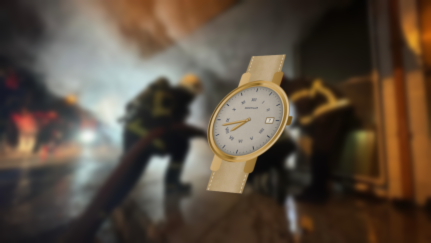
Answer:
7:43
